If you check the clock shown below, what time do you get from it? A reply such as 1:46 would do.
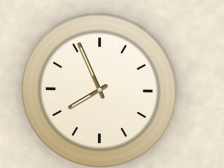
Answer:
7:56
